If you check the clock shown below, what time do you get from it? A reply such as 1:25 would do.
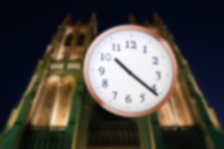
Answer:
10:21
